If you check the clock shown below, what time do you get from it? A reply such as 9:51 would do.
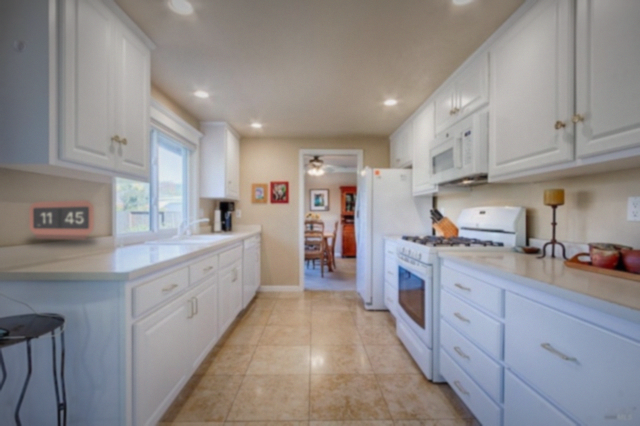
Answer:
11:45
